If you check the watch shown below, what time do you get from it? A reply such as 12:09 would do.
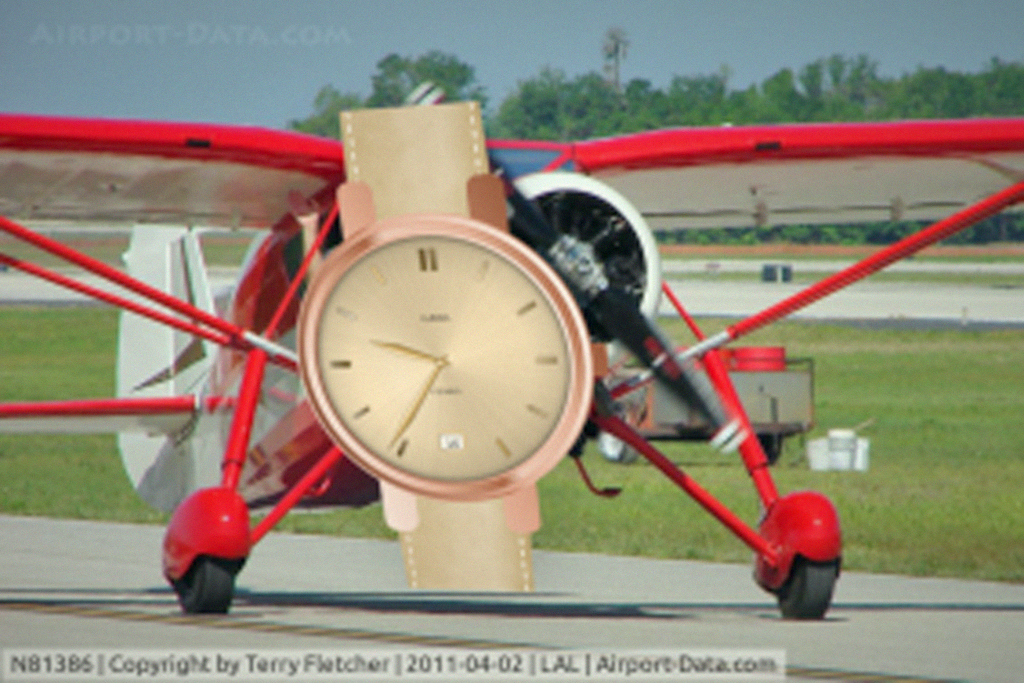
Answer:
9:36
